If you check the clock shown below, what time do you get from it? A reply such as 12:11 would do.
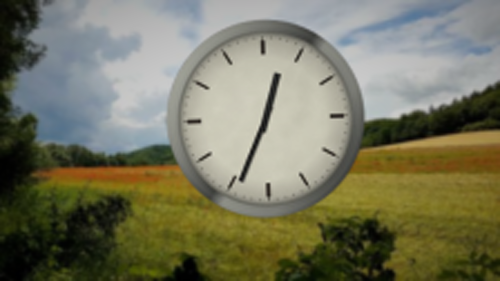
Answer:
12:34
